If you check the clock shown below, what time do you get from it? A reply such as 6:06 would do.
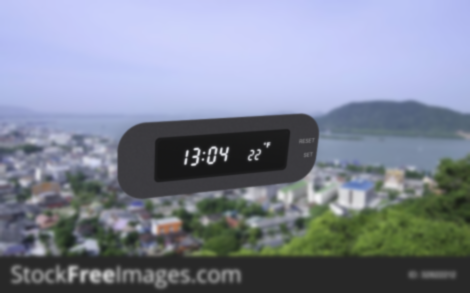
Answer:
13:04
